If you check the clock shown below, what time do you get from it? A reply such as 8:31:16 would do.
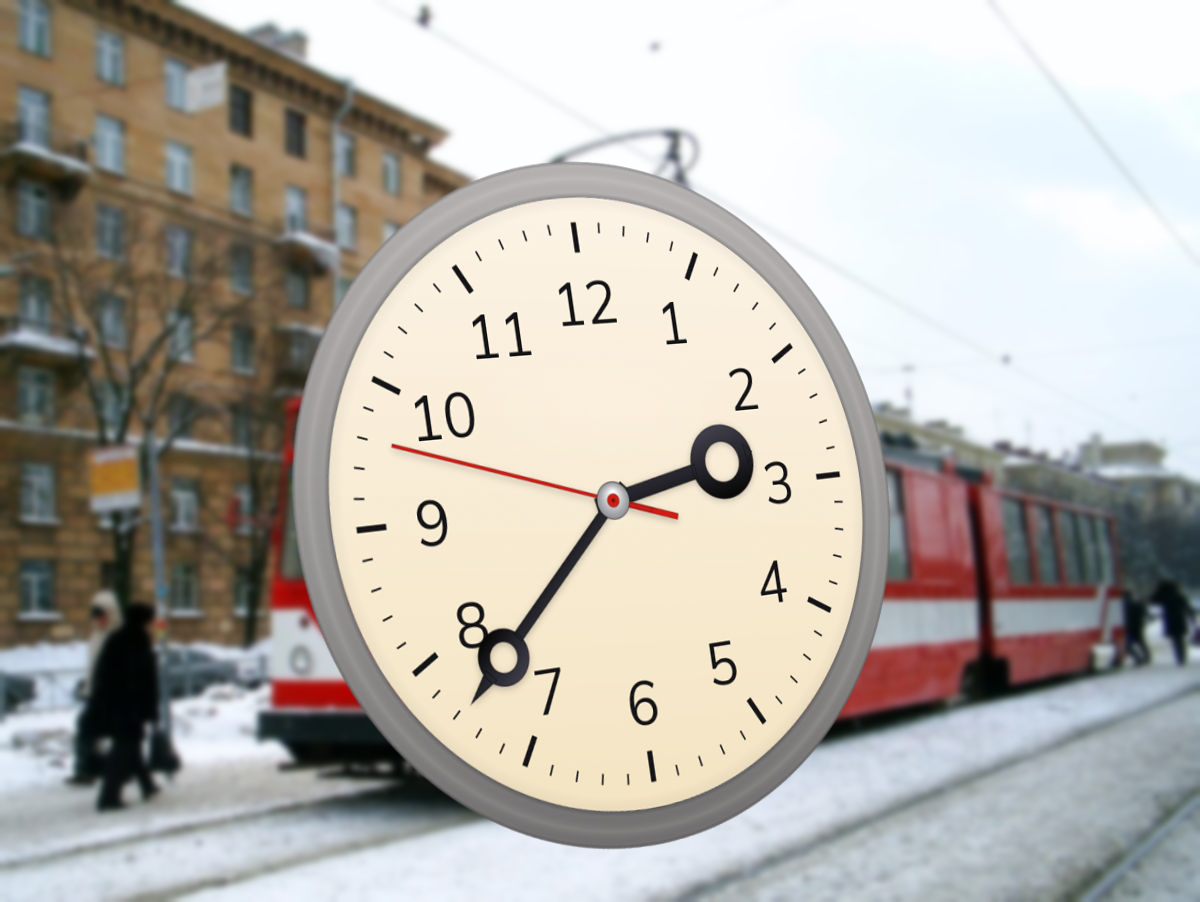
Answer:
2:37:48
